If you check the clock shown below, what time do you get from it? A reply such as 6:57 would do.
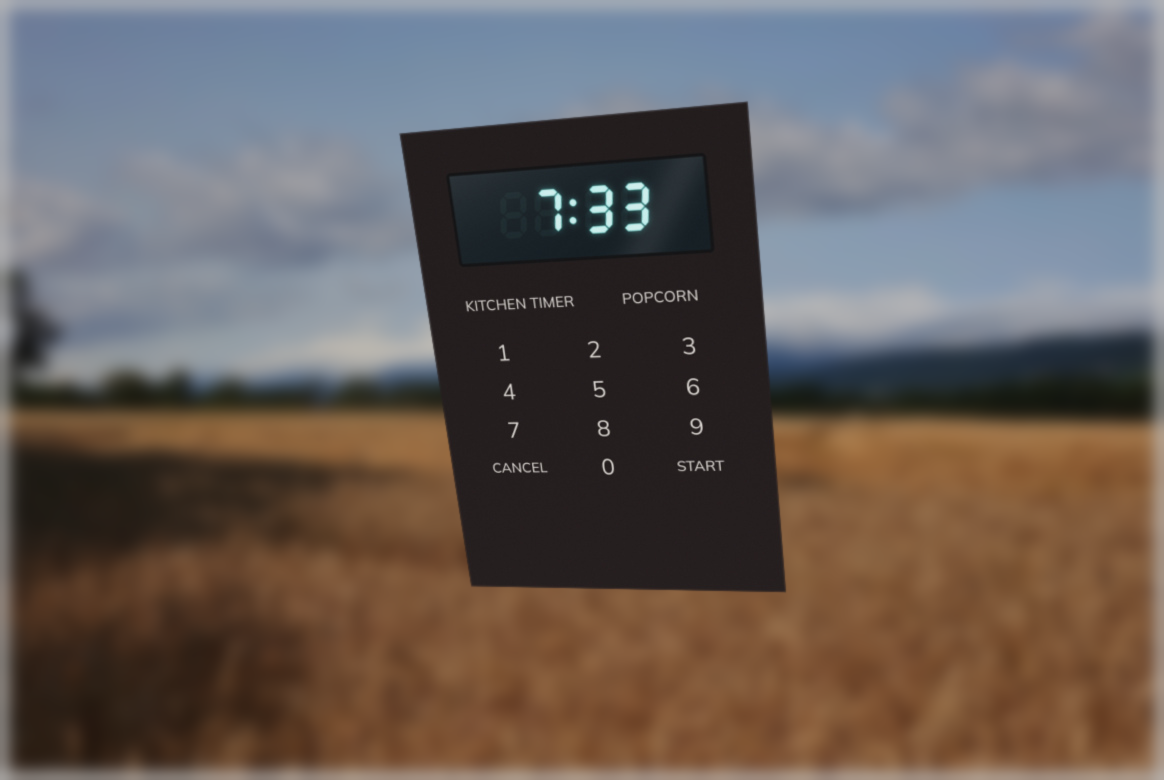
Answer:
7:33
